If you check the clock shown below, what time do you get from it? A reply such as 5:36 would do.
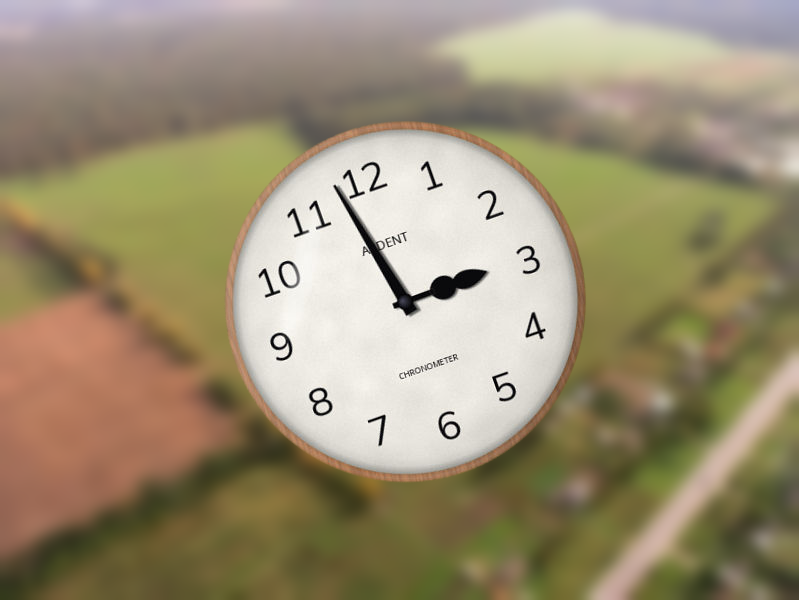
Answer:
2:58
